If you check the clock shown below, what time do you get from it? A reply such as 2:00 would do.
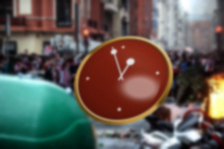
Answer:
12:57
